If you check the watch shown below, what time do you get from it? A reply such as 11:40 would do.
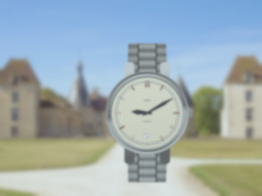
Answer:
9:10
